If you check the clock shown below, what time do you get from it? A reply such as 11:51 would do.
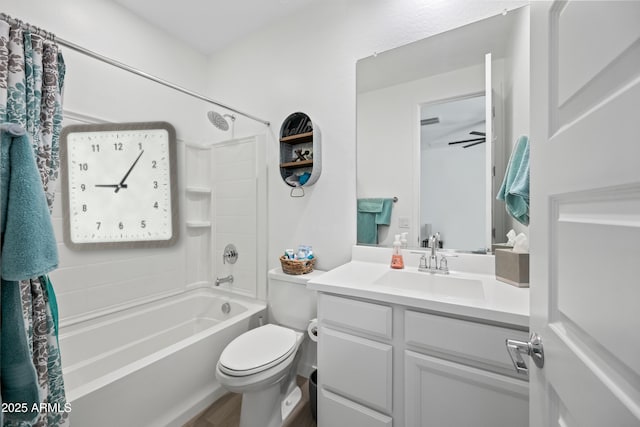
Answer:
9:06
